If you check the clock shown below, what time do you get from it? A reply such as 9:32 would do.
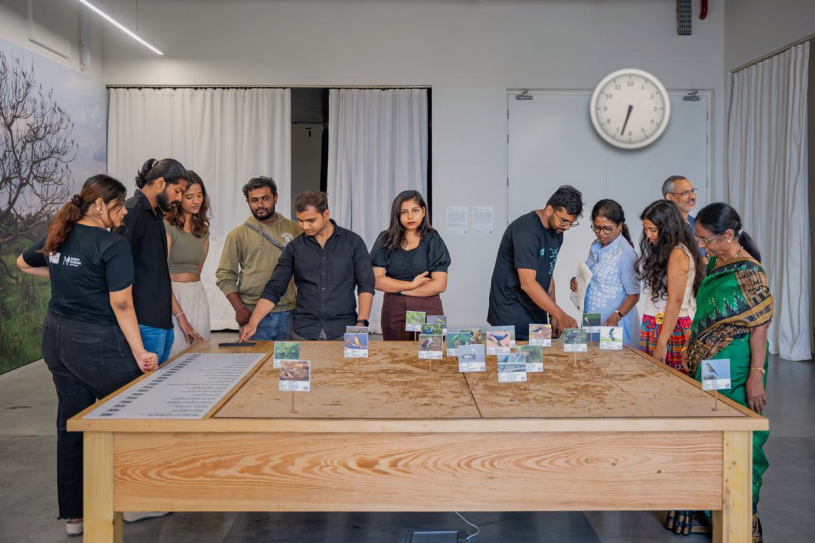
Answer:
6:33
